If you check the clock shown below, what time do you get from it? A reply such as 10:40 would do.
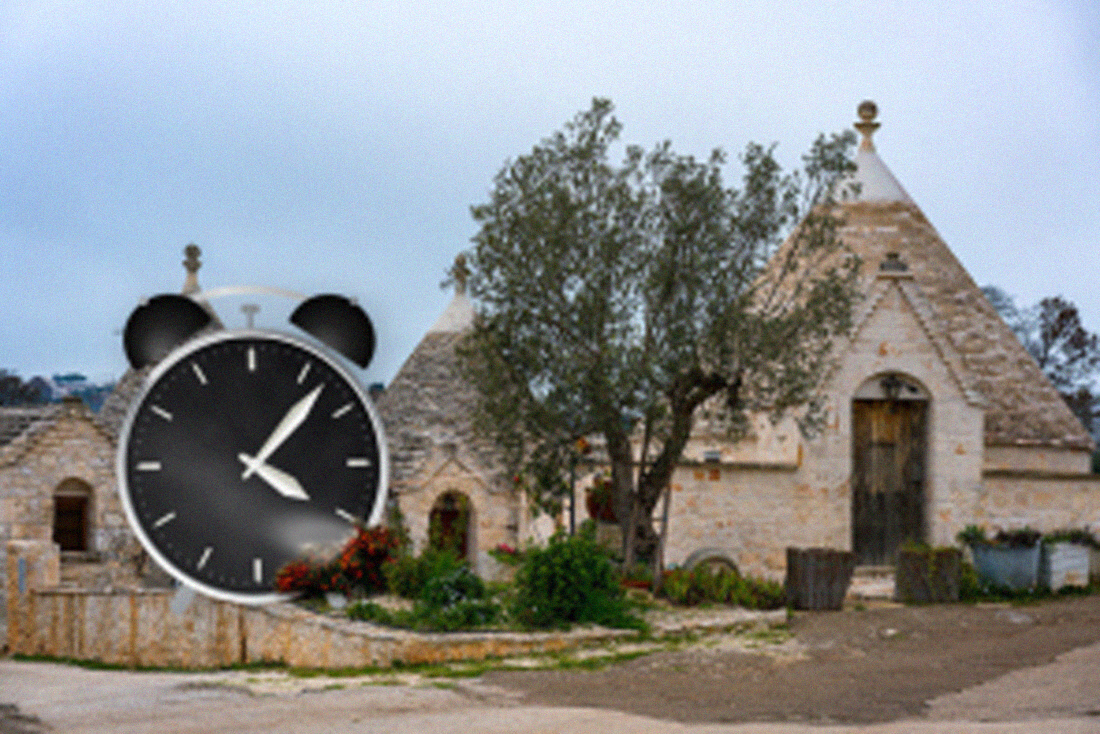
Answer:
4:07
